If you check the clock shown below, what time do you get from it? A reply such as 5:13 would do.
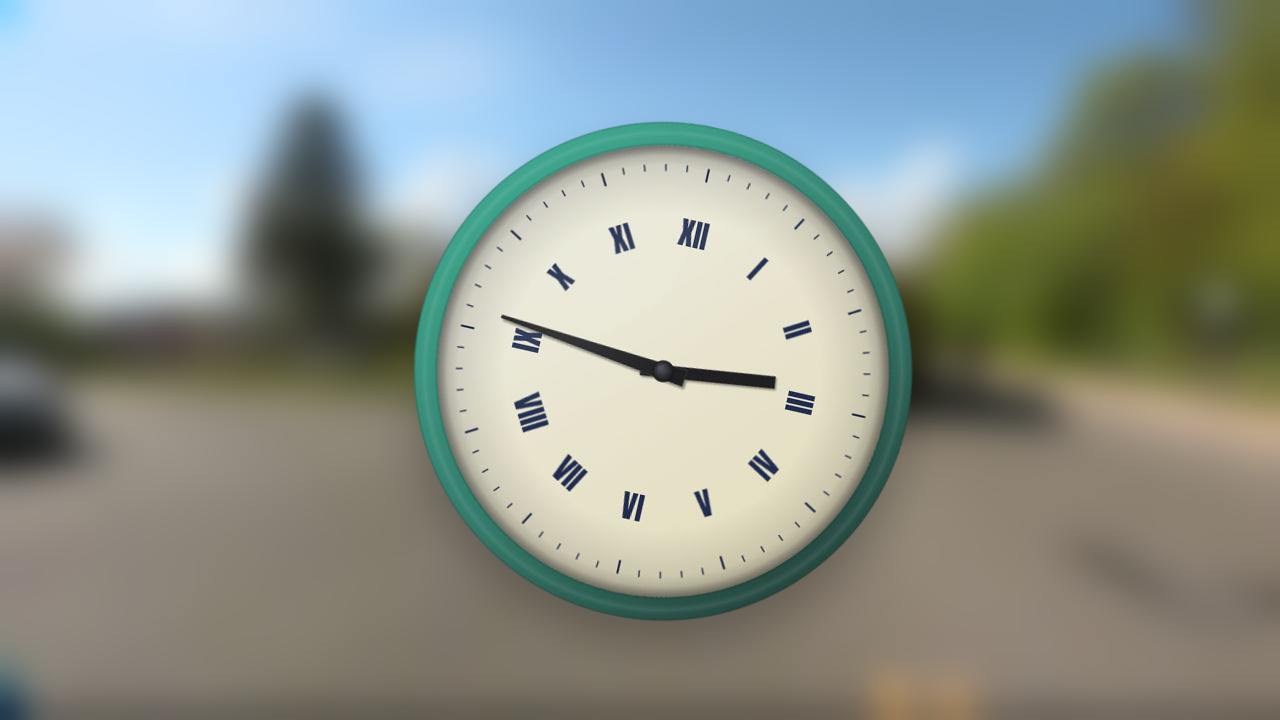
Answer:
2:46
